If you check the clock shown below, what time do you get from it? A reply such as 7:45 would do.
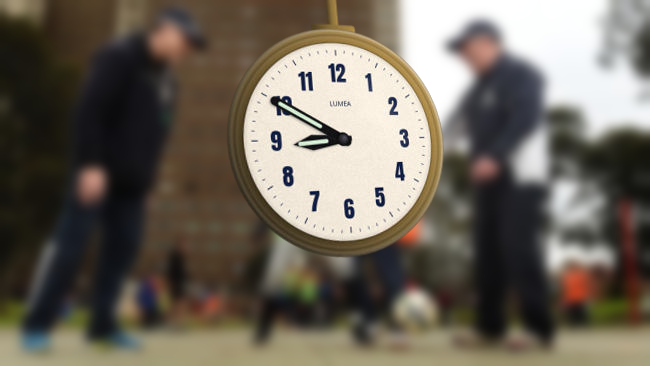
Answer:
8:50
